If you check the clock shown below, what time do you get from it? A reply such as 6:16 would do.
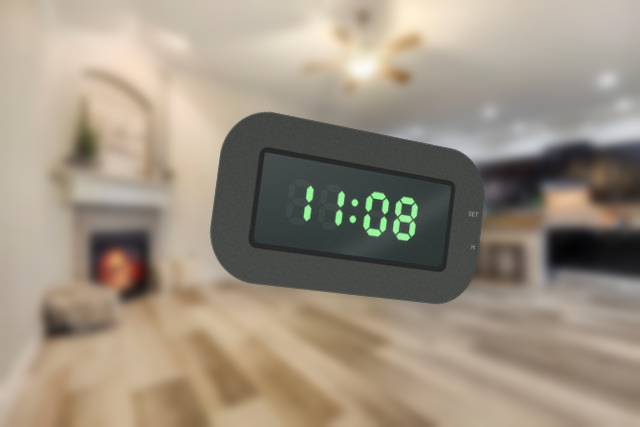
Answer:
11:08
